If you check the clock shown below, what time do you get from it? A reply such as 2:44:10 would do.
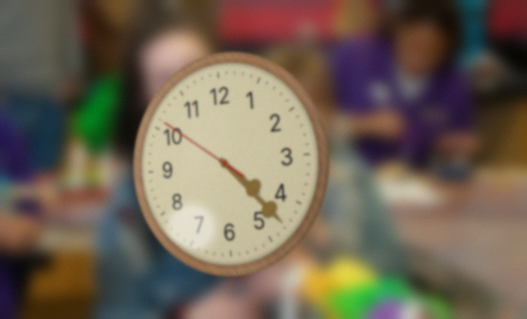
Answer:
4:22:51
